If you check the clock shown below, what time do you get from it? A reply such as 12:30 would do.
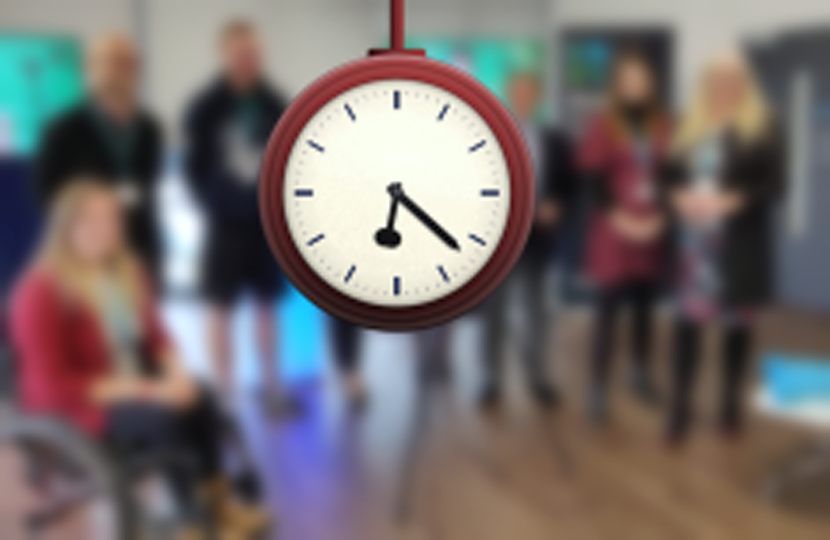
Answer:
6:22
